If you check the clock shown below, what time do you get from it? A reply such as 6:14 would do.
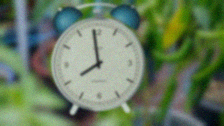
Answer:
7:59
